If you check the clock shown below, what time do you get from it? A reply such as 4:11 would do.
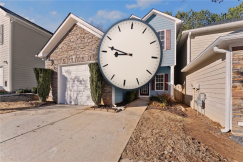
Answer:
8:47
